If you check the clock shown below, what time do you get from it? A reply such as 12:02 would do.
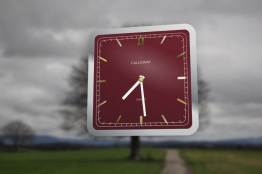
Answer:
7:29
